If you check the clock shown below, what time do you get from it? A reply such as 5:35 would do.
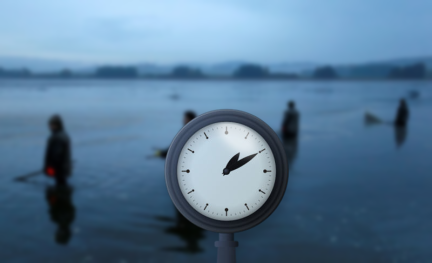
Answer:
1:10
